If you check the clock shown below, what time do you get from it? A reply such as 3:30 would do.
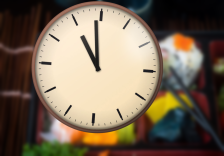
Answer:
10:59
